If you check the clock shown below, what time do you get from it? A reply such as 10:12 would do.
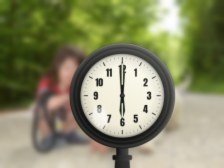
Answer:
6:00
